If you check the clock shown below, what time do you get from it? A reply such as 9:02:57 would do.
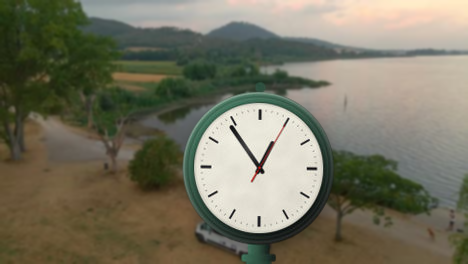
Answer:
12:54:05
